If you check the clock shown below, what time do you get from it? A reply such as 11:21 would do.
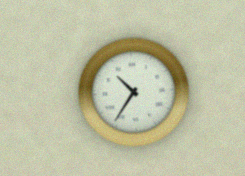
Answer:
10:36
